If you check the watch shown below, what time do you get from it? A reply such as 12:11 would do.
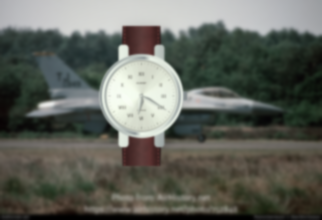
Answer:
6:20
